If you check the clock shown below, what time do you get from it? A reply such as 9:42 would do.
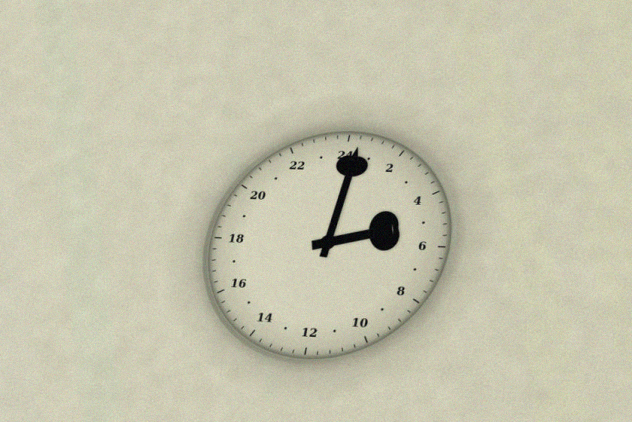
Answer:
5:01
